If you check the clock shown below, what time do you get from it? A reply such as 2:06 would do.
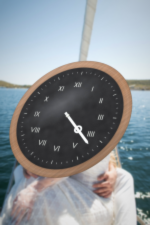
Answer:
4:22
